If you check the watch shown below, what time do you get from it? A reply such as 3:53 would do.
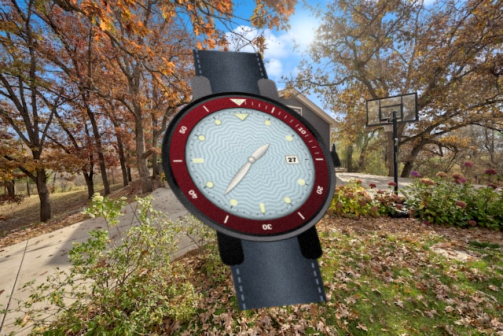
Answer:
1:37
